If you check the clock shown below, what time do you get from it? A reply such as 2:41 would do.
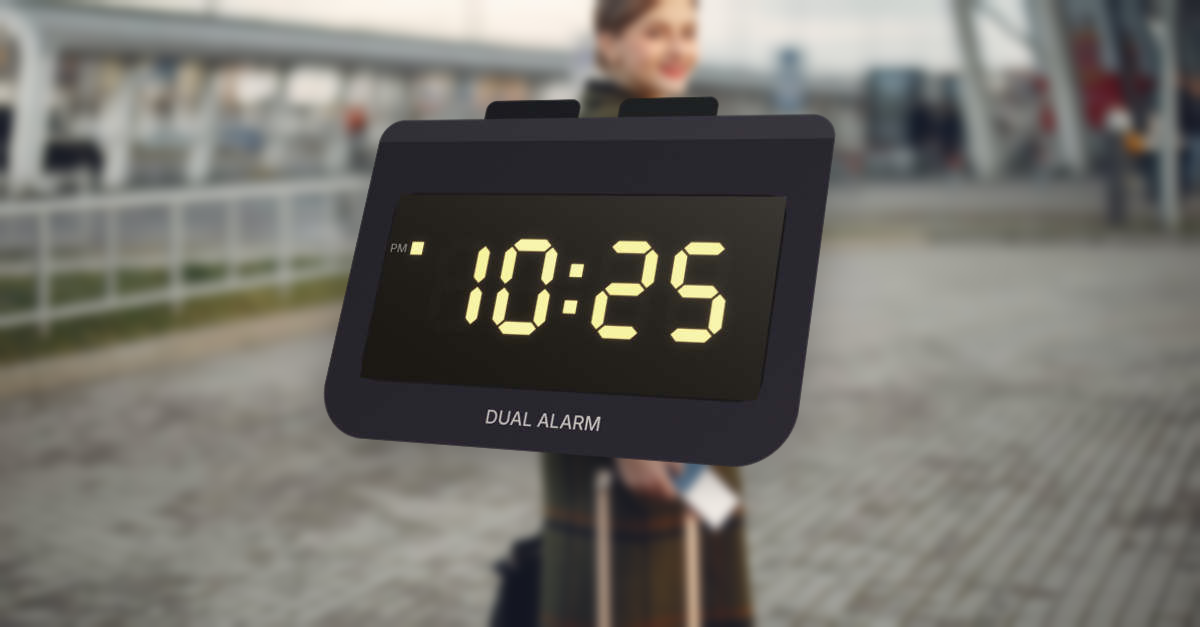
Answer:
10:25
